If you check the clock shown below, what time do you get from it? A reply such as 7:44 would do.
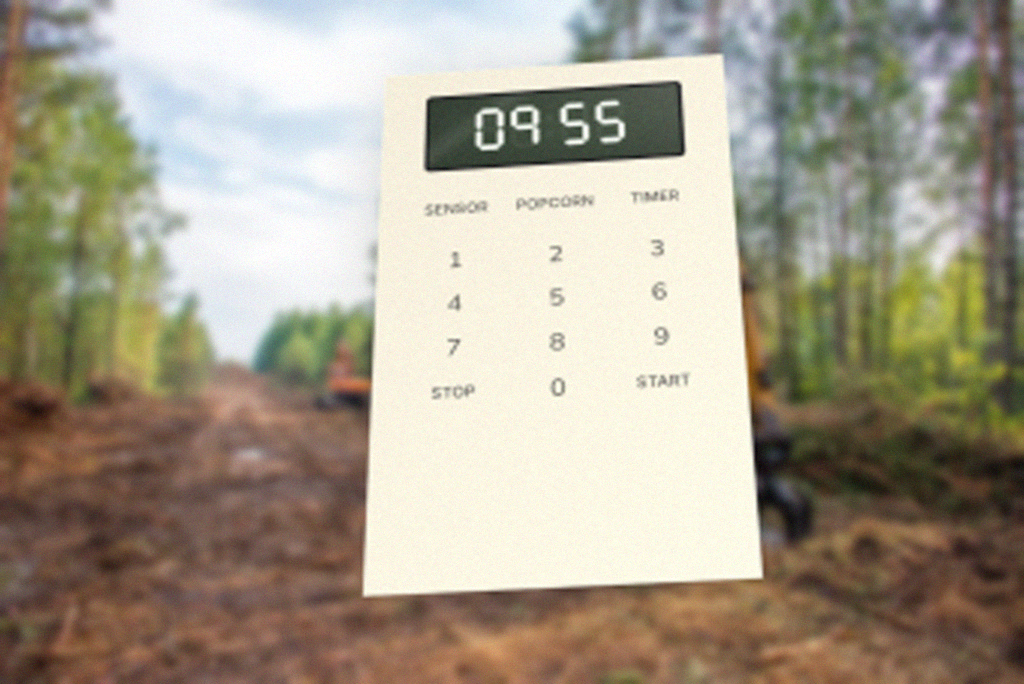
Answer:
9:55
